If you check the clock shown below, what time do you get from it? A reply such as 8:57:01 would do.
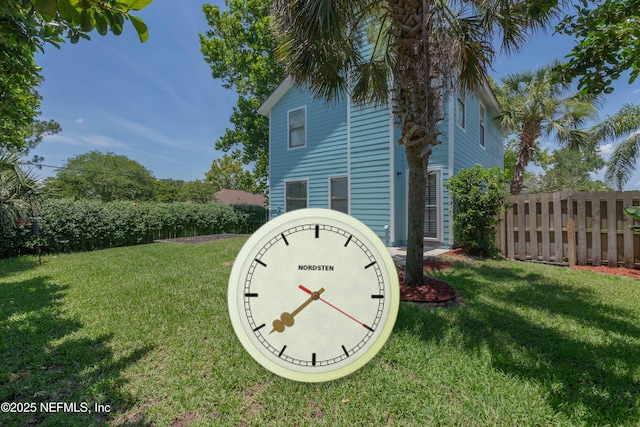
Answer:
7:38:20
